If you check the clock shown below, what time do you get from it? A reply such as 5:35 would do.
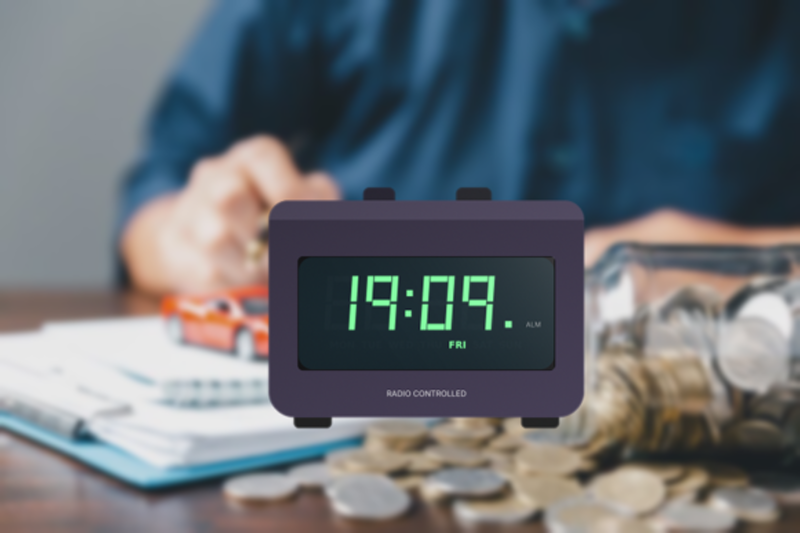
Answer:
19:09
